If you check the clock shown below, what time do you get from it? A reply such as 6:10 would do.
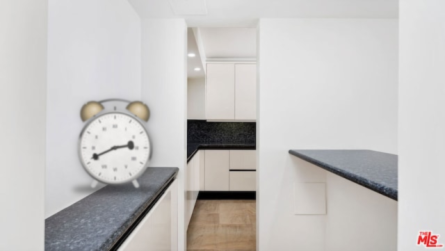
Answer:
2:41
